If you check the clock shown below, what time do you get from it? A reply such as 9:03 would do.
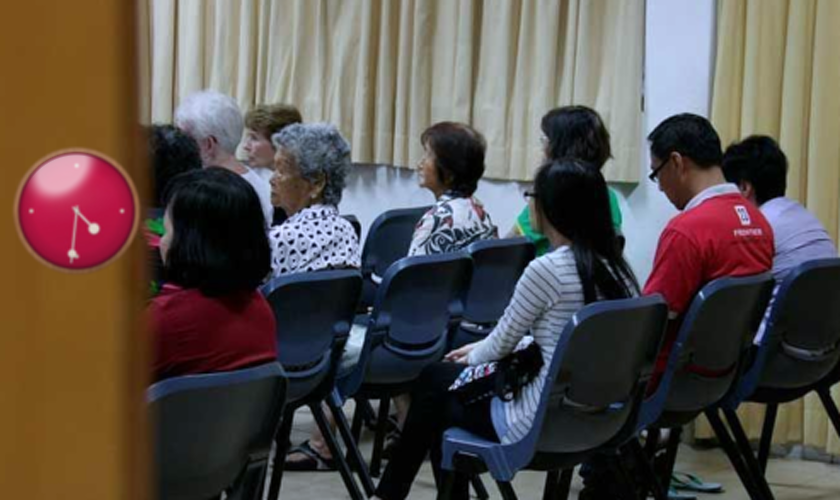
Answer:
4:31
